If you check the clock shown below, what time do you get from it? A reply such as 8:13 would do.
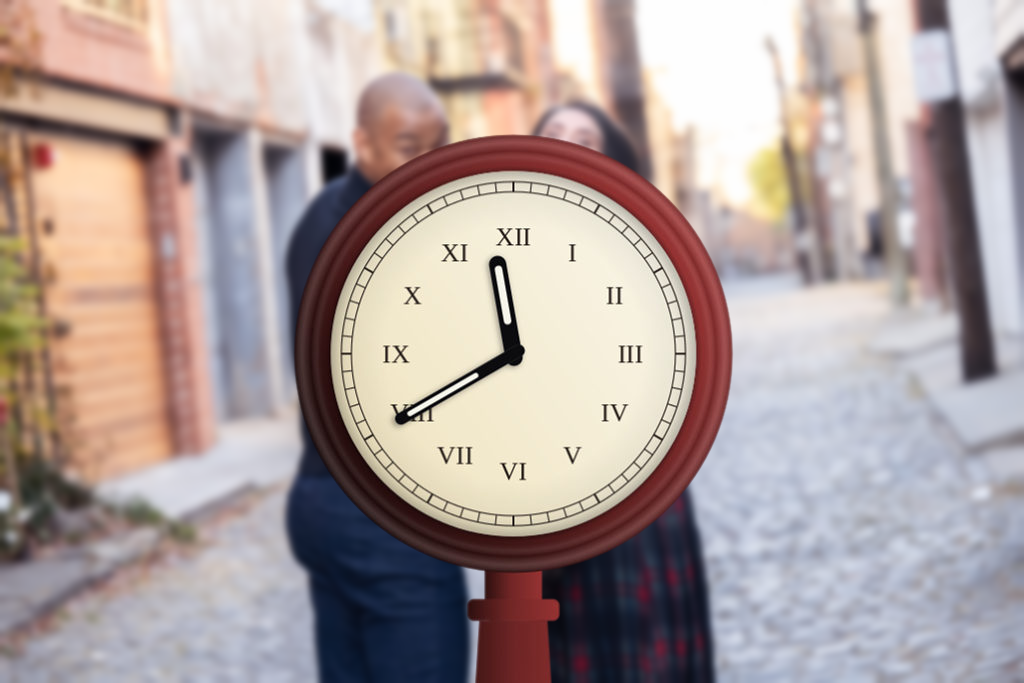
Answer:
11:40
